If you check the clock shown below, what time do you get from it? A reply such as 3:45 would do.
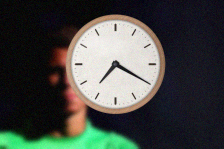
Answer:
7:20
